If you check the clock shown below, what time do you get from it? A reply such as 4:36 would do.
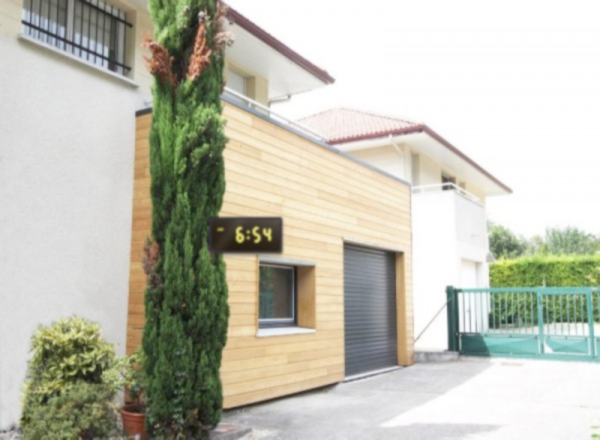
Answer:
6:54
